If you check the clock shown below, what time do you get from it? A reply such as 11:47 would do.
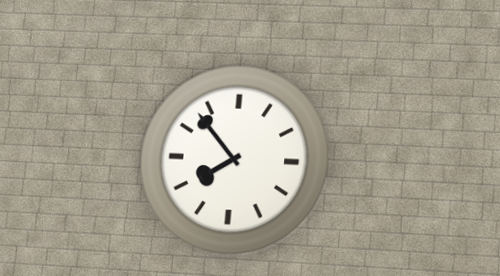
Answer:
7:53
